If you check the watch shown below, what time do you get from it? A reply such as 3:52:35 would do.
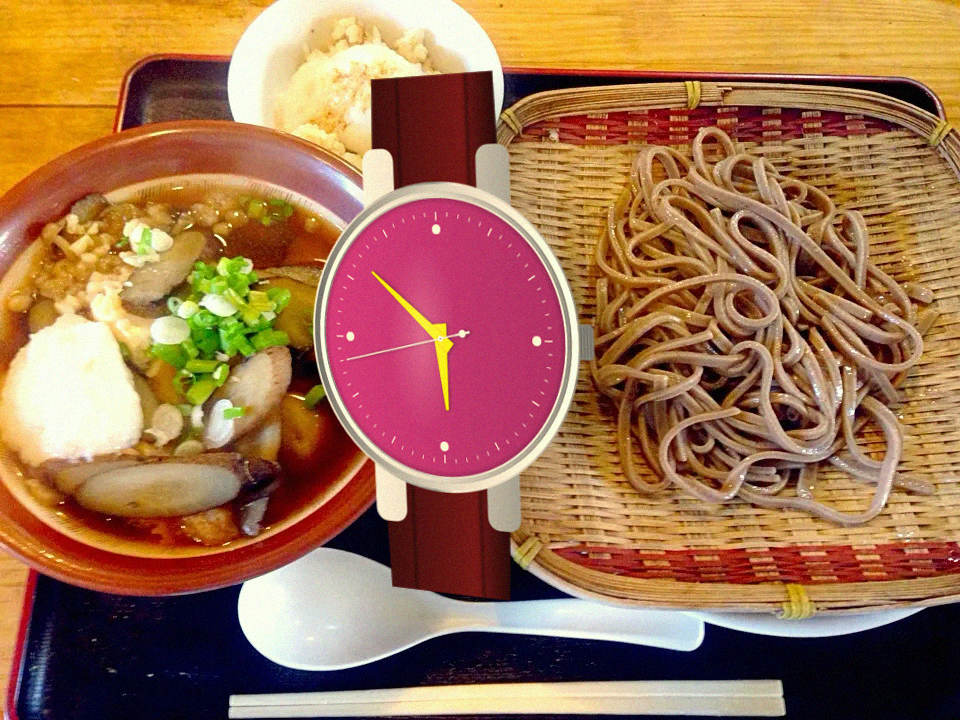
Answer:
5:51:43
